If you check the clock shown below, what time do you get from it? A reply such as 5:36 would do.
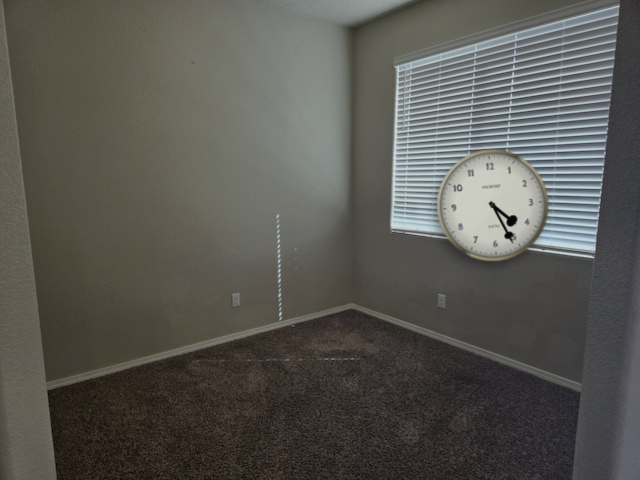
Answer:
4:26
